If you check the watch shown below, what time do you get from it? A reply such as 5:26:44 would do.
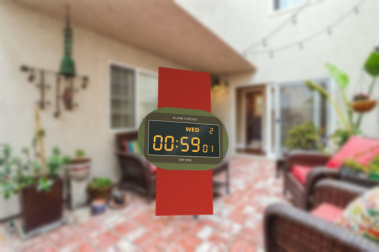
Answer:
0:59:01
